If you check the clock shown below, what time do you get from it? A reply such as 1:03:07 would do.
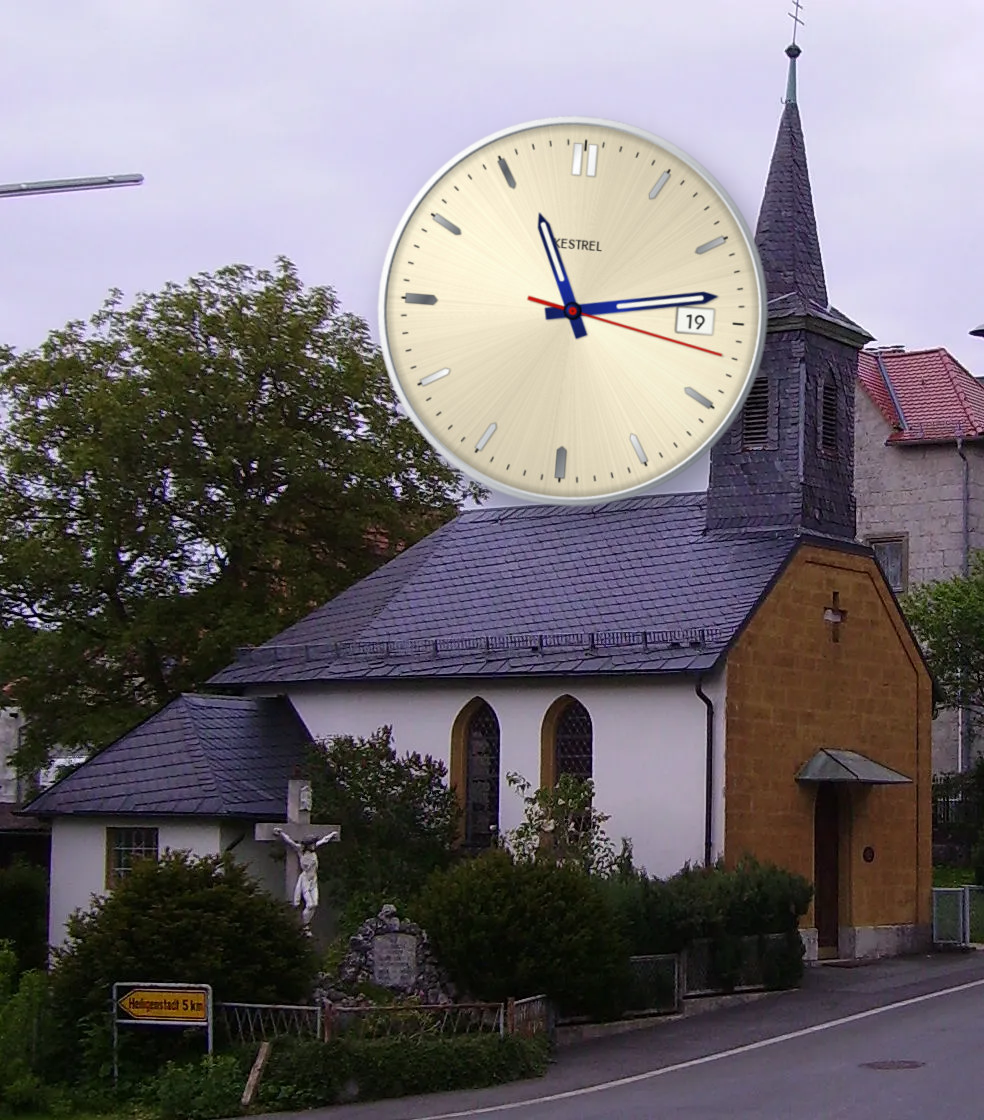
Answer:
11:13:17
